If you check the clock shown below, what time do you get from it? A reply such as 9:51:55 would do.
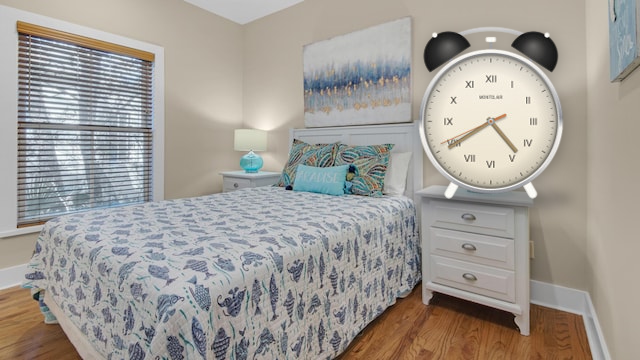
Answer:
4:39:41
